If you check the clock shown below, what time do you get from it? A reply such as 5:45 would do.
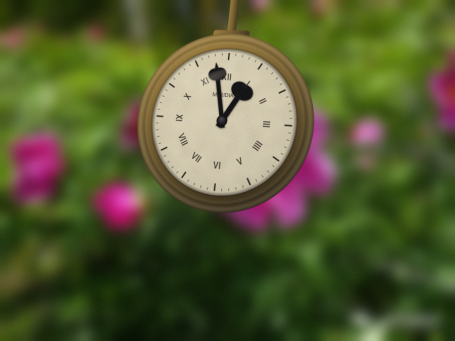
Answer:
12:58
